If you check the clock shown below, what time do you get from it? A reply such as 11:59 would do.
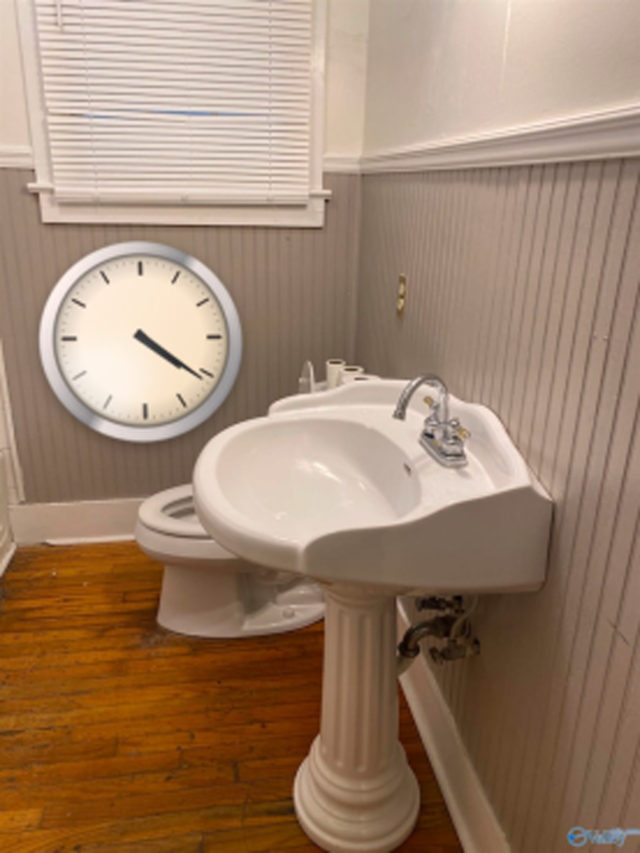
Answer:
4:21
